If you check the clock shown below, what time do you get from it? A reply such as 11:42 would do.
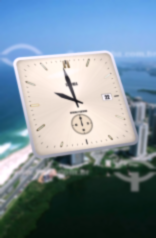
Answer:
9:59
